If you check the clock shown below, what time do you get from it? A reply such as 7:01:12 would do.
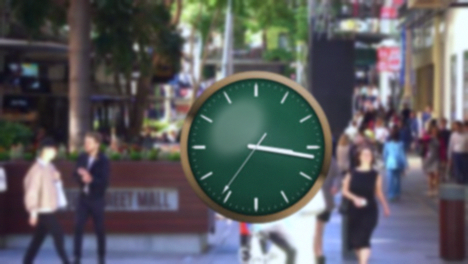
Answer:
3:16:36
